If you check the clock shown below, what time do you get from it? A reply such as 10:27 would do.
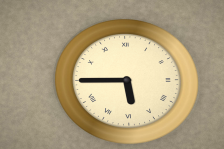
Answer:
5:45
